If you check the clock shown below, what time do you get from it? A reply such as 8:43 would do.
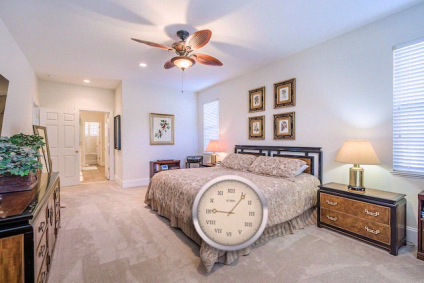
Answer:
9:06
